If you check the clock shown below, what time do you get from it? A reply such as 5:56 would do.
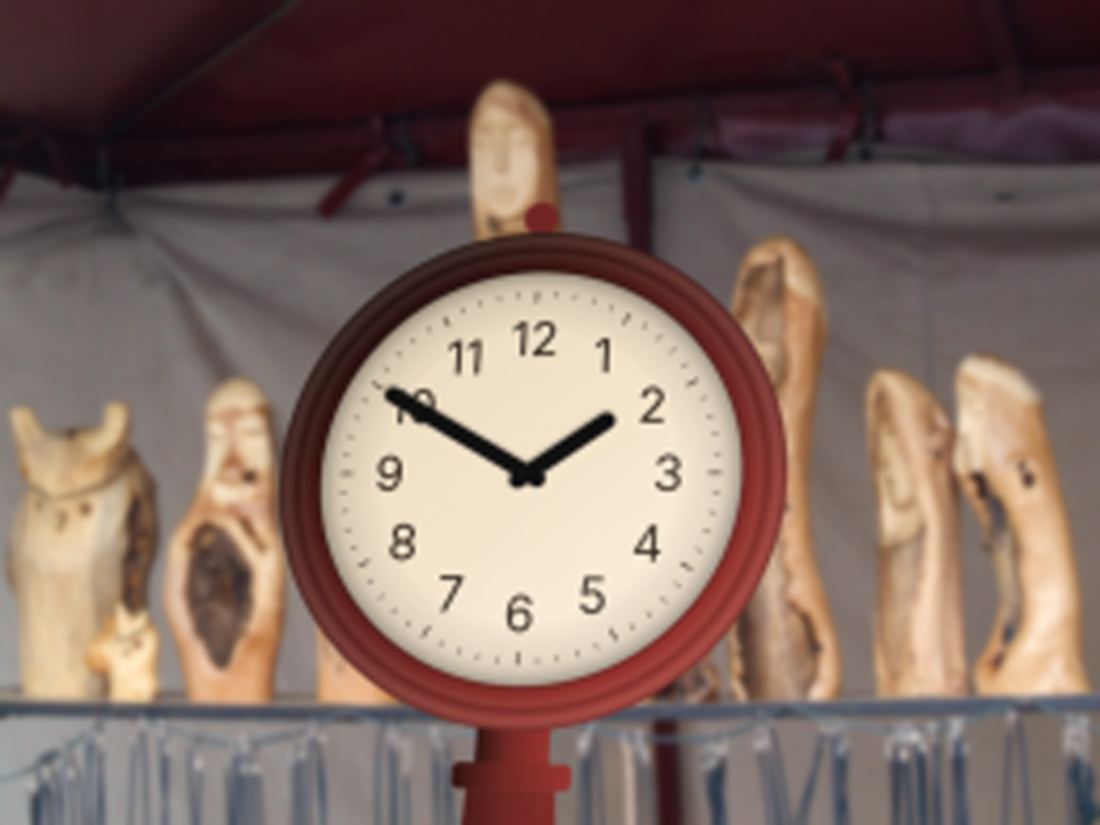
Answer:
1:50
